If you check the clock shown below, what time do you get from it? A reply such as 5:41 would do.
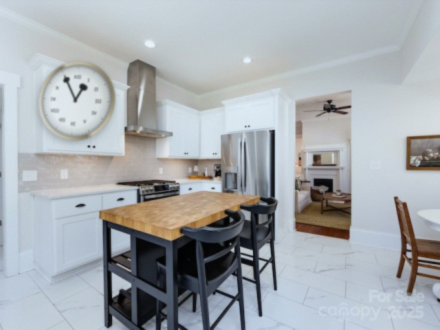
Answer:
12:55
